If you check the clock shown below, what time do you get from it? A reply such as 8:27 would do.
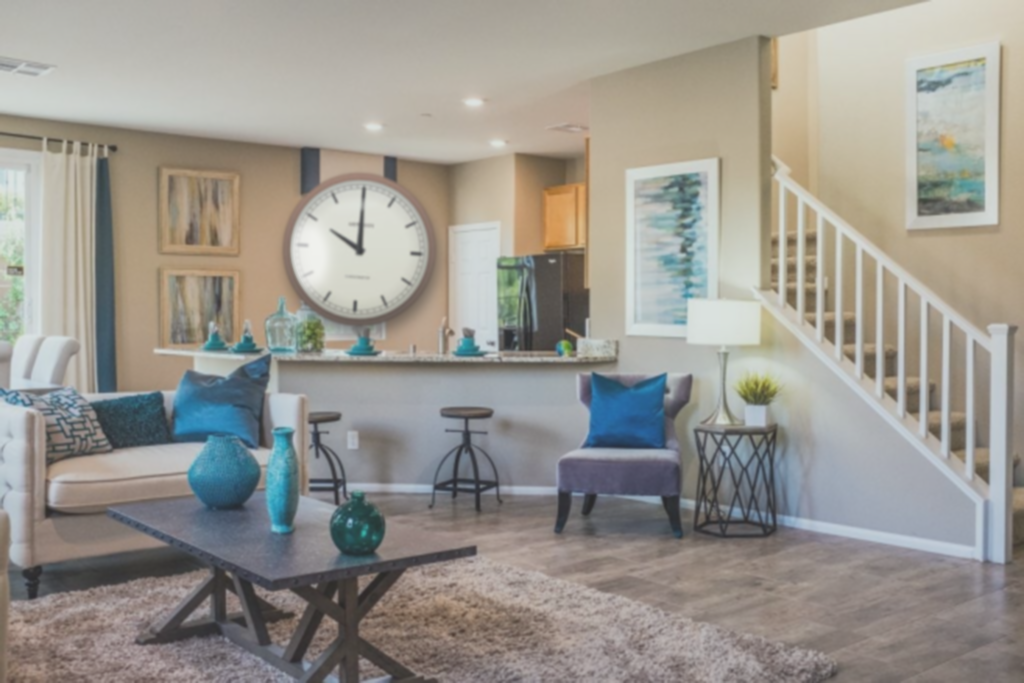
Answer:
10:00
